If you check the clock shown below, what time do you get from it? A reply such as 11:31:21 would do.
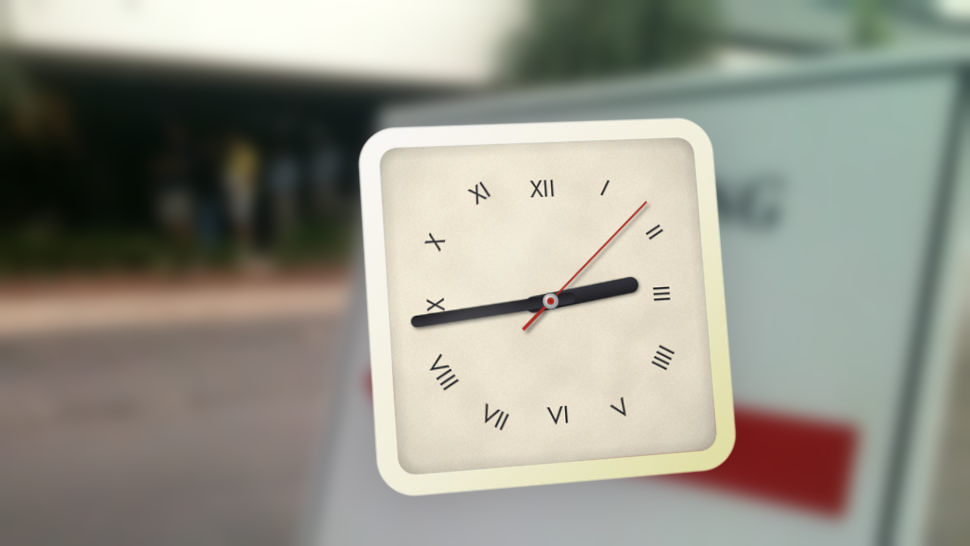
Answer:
2:44:08
